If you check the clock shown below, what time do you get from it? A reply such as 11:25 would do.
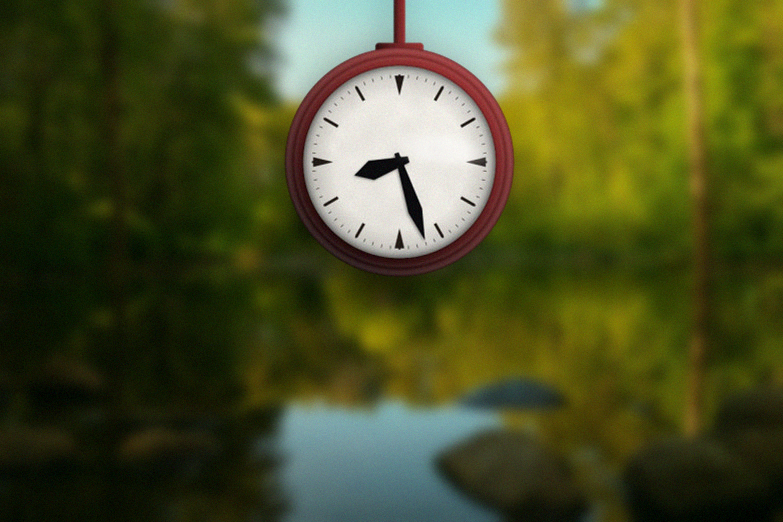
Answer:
8:27
